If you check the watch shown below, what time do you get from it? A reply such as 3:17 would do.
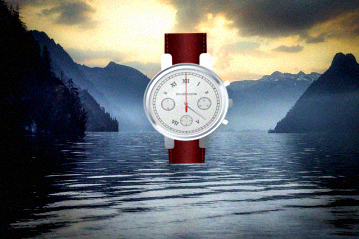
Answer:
4:22
